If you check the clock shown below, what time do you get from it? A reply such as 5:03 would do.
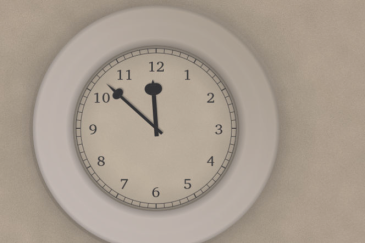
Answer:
11:52
